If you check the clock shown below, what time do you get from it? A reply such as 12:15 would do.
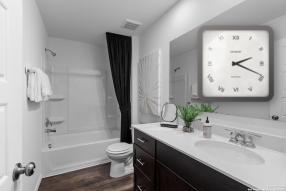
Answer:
2:19
